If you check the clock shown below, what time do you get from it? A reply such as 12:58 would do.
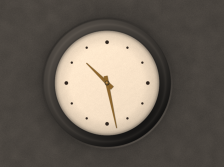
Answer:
10:28
